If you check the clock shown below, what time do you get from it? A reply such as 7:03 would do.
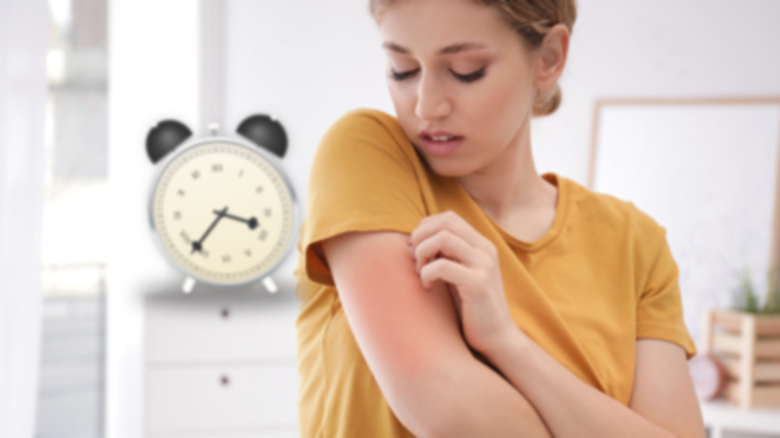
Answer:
3:37
